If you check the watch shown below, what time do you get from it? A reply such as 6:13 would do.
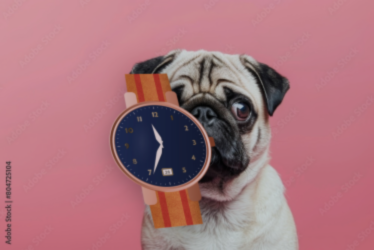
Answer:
11:34
